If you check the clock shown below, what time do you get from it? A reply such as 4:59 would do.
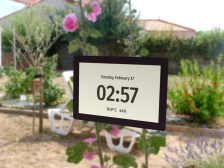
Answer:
2:57
